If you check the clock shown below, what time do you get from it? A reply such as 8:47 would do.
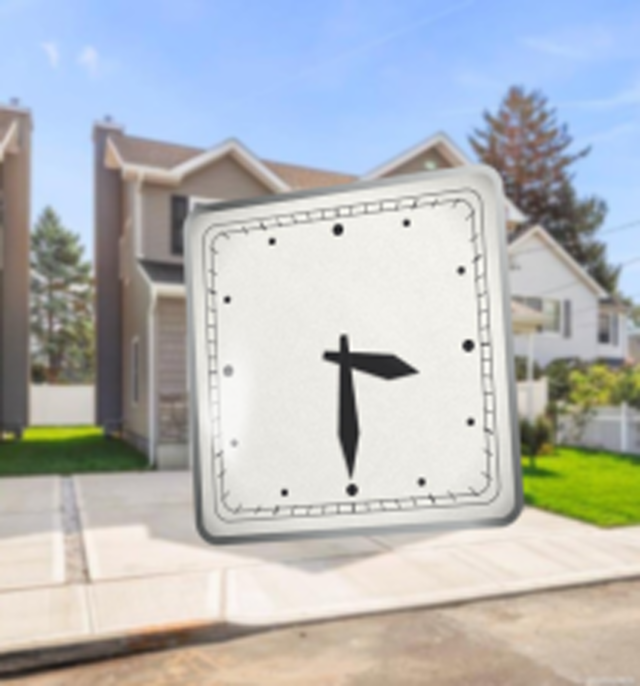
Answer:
3:30
